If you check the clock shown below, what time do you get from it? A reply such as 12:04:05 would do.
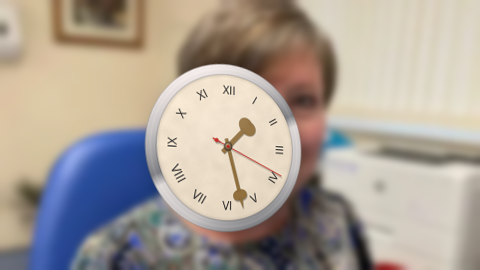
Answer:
1:27:19
